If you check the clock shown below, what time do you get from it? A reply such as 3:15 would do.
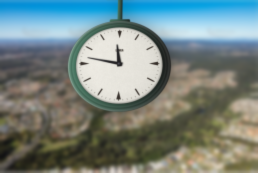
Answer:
11:47
